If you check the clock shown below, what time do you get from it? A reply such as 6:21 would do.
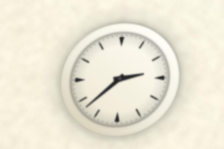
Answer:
2:38
